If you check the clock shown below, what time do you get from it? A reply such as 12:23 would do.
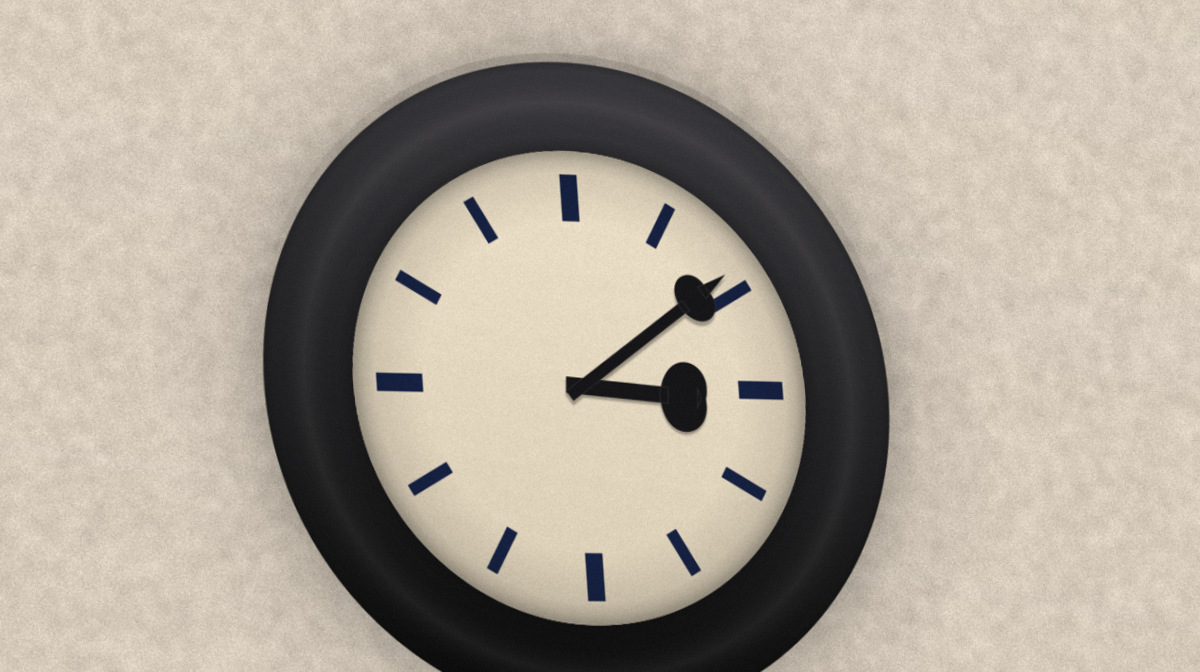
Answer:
3:09
